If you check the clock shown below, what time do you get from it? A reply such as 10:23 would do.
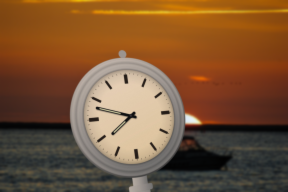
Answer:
7:48
